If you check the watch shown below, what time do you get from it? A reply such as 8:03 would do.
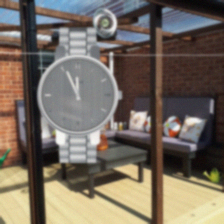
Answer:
11:56
